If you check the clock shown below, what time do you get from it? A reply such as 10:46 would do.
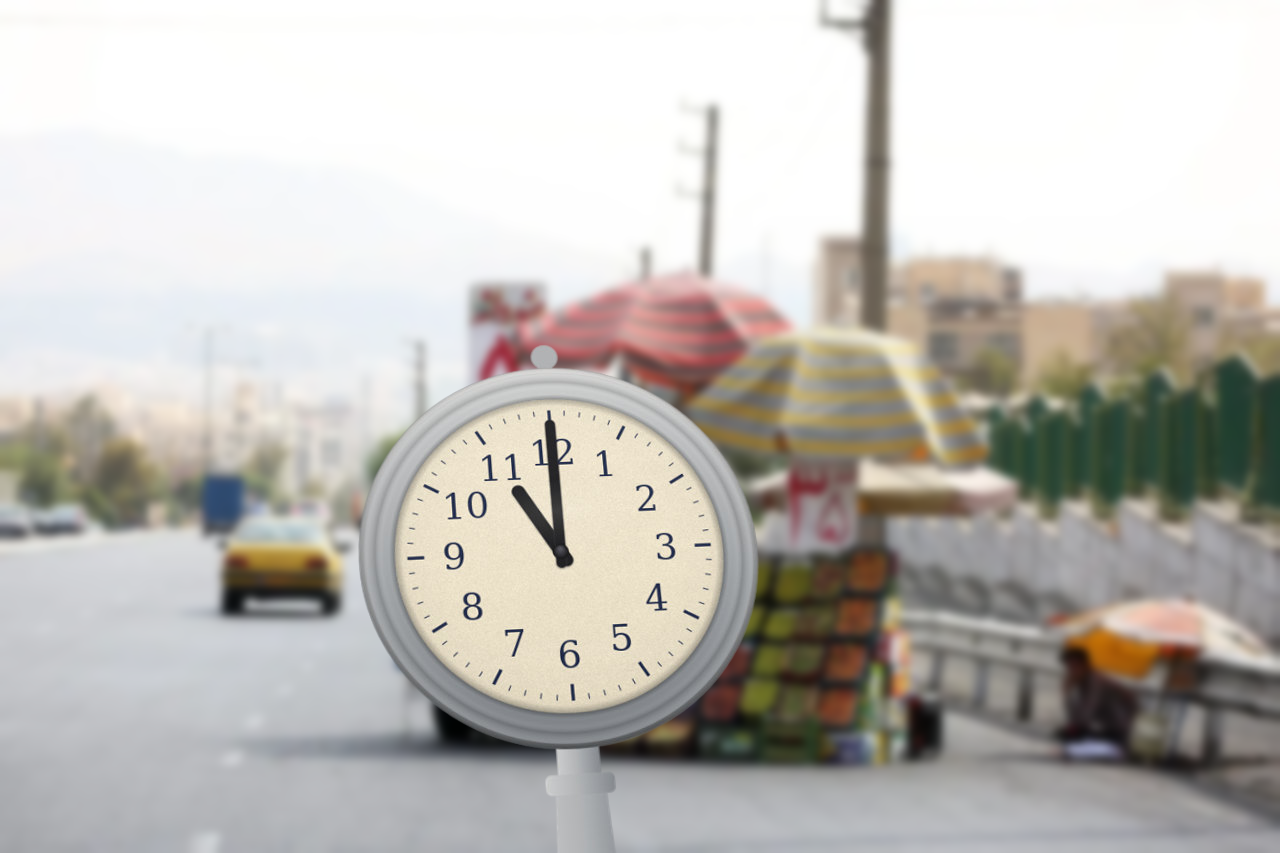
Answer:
11:00
